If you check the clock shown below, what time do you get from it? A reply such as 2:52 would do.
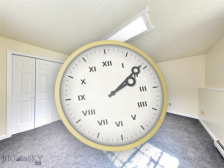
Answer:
2:09
